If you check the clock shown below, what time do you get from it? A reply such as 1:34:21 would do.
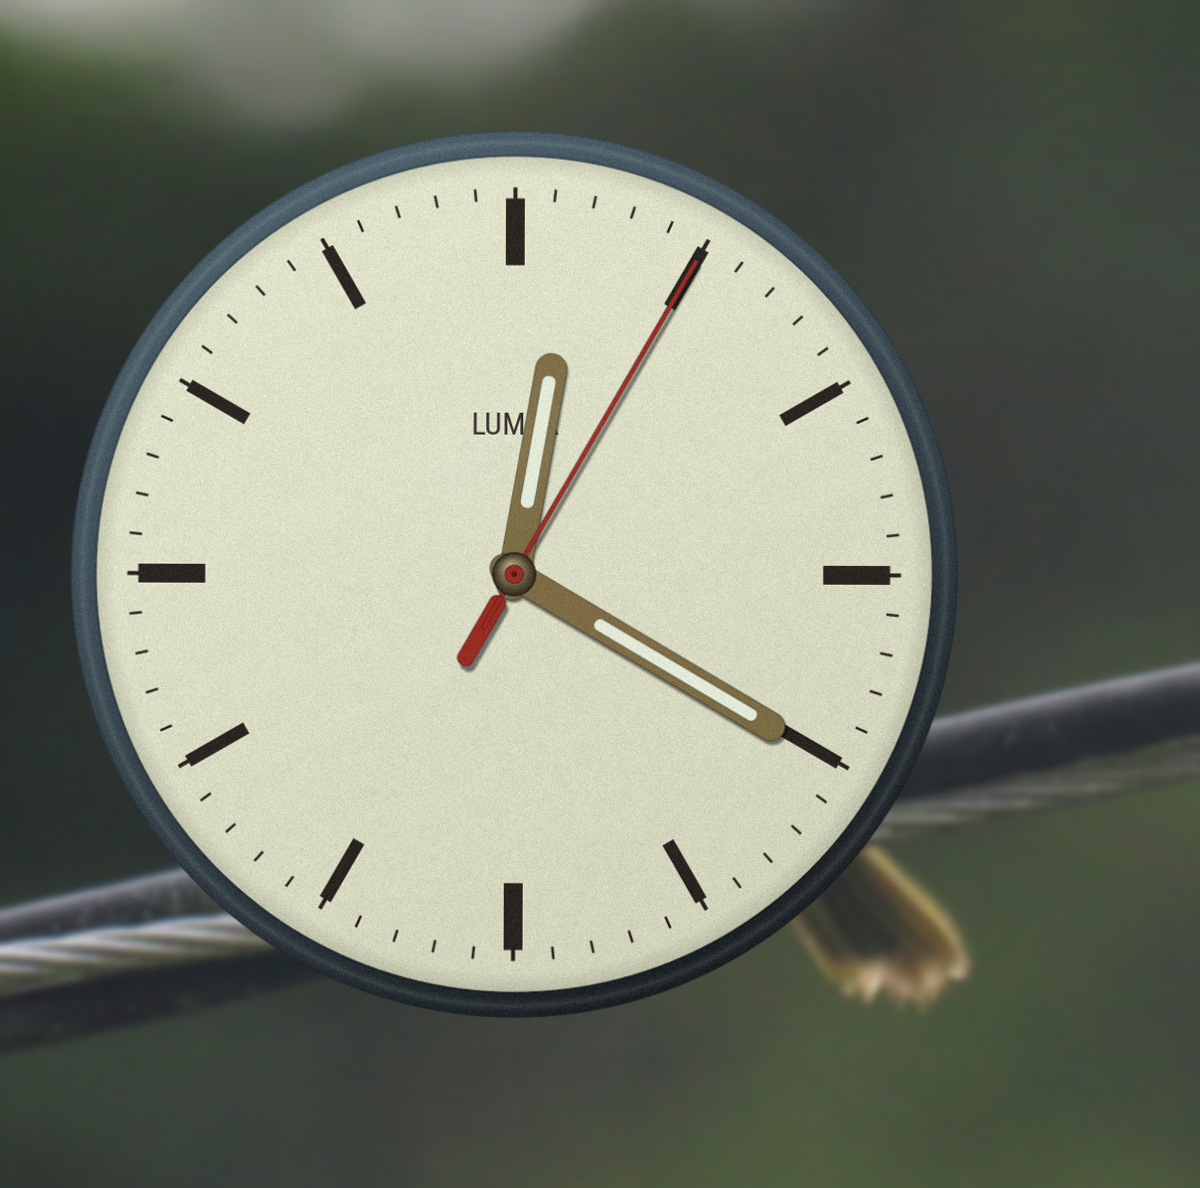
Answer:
12:20:05
